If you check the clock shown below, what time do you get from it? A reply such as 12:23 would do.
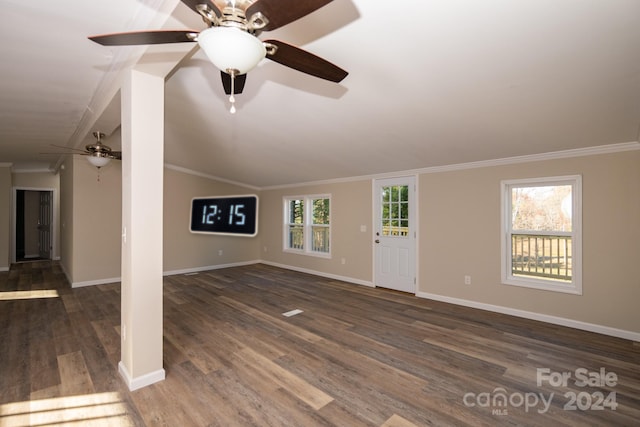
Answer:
12:15
